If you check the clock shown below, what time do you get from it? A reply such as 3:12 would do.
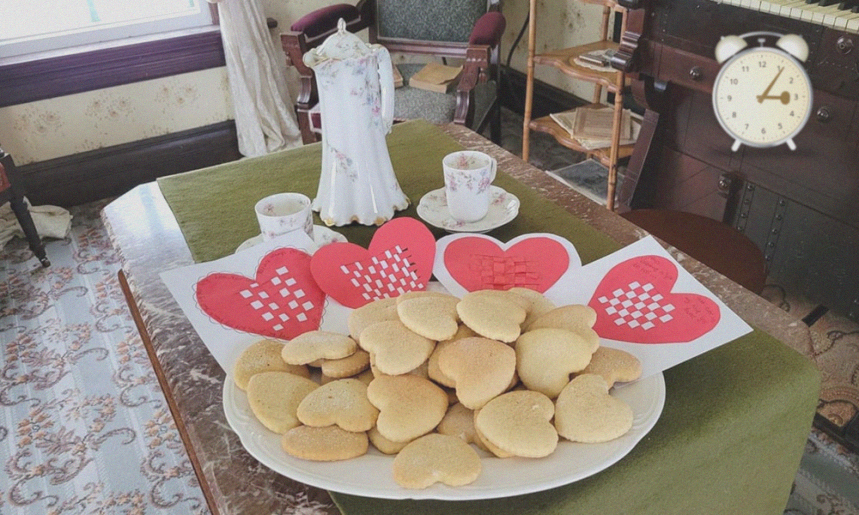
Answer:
3:06
